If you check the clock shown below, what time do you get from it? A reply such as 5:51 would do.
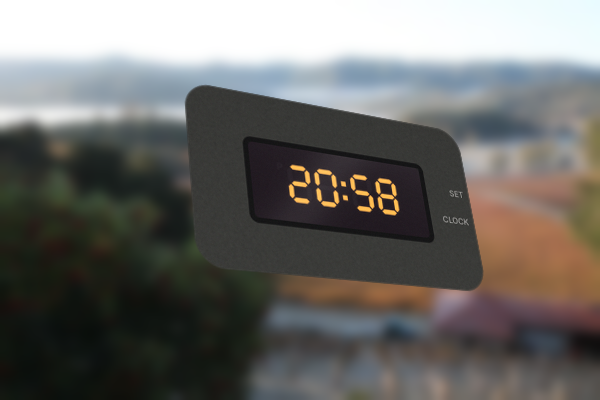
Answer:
20:58
